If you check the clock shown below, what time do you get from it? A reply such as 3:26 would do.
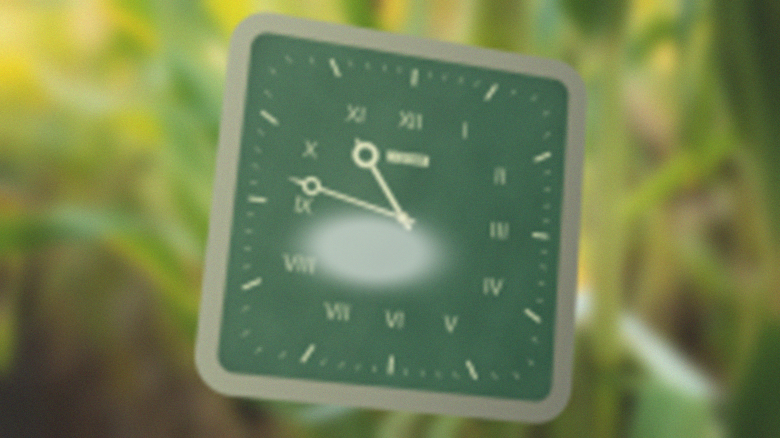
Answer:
10:47
